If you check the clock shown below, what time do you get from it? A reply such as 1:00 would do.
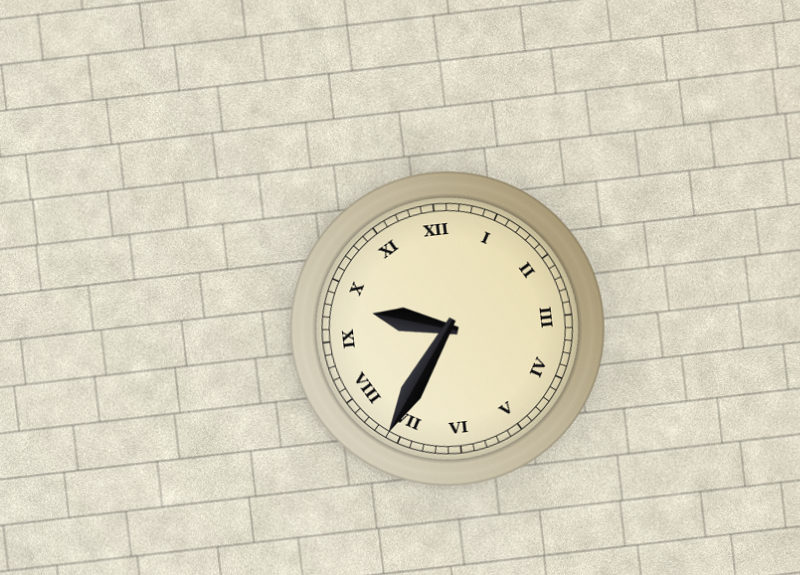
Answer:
9:36
